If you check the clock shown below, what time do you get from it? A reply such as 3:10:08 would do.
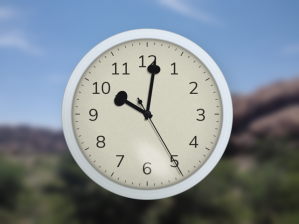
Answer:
10:01:25
